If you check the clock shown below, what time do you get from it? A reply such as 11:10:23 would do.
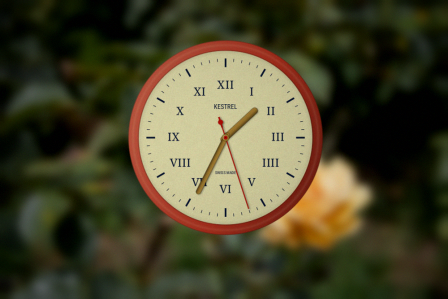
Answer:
1:34:27
